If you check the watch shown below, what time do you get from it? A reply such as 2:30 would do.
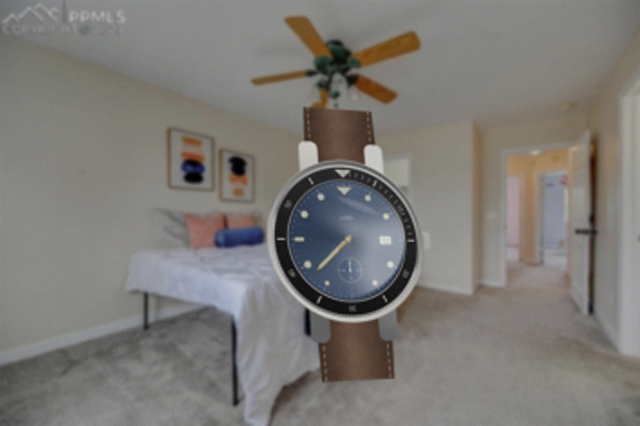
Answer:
7:38
